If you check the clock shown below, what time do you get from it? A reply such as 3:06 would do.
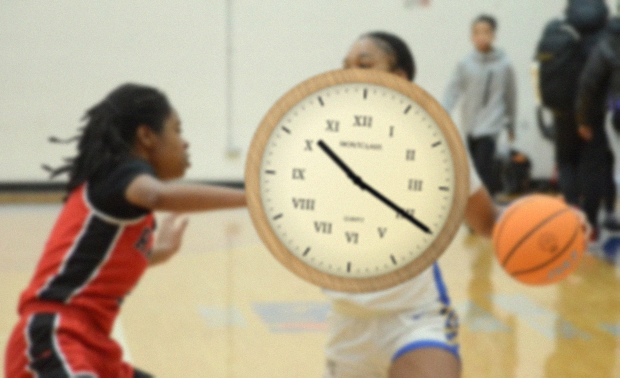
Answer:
10:20
